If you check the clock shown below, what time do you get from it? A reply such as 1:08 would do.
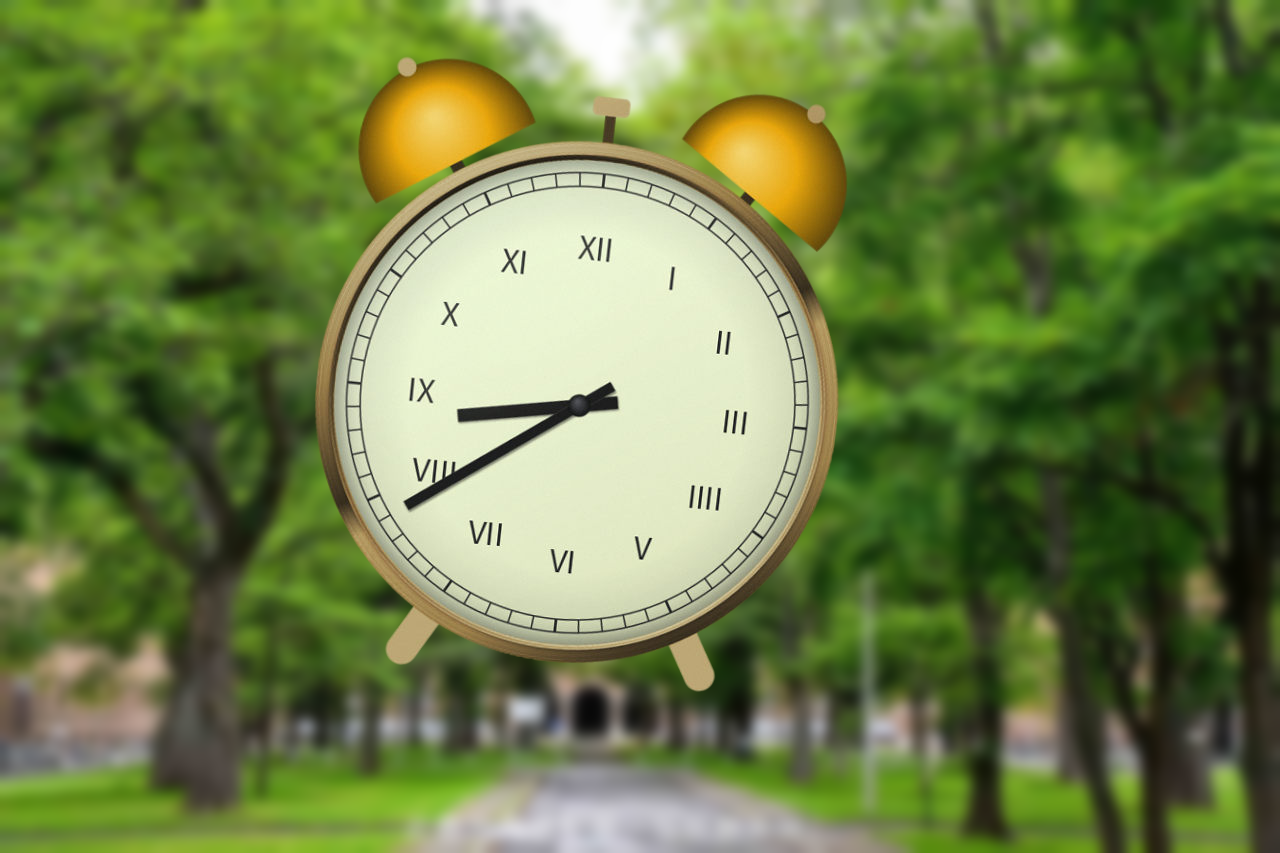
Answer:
8:39
